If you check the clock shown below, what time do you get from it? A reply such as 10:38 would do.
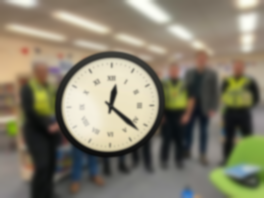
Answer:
12:22
